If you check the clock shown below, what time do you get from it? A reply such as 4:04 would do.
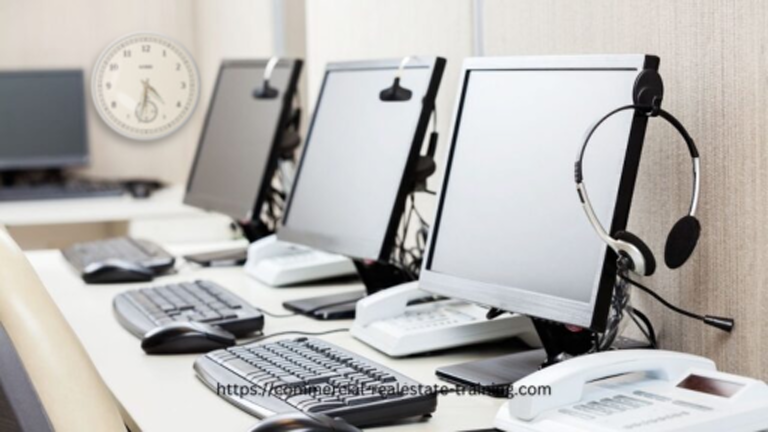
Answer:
4:32
